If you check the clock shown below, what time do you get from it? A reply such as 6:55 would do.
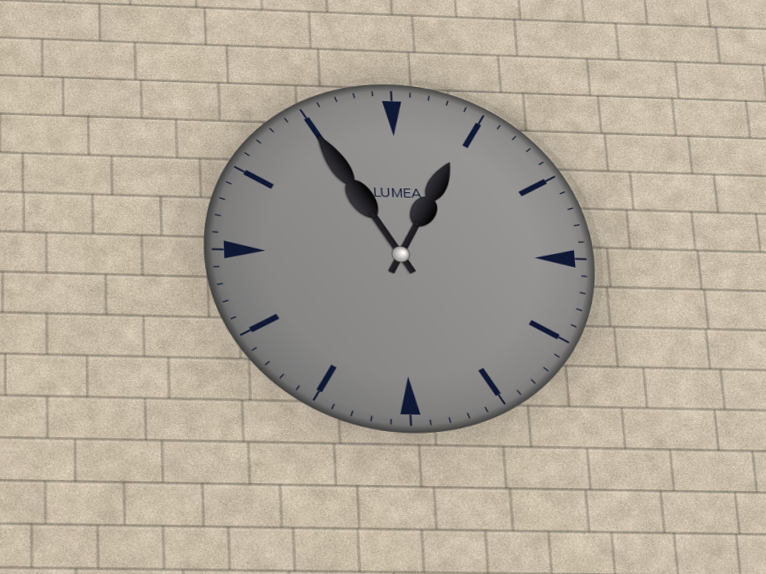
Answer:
12:55
